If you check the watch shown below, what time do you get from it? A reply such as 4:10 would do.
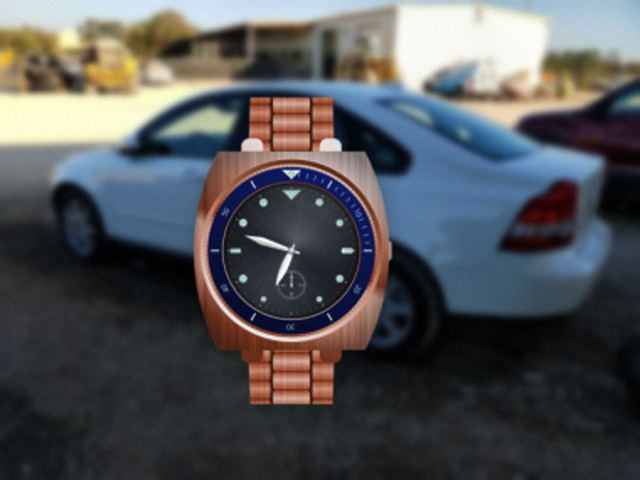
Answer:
6:48
